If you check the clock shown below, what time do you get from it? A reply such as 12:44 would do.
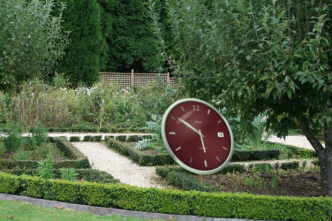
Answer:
5:51
